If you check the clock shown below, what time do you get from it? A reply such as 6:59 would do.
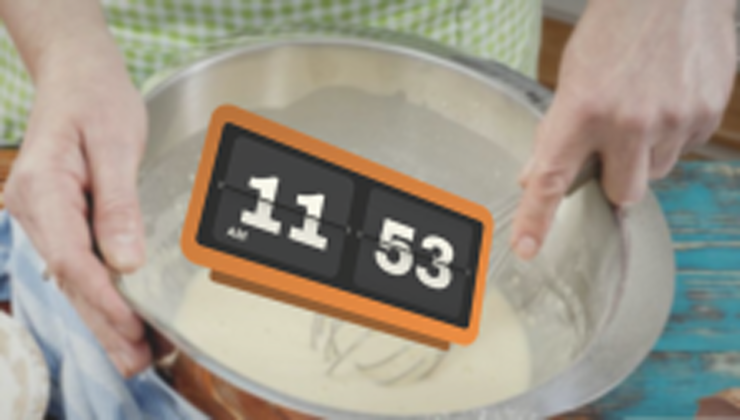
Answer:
11:53
